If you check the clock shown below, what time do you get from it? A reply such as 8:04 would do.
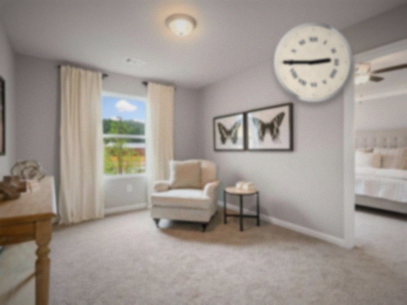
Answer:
2:45
